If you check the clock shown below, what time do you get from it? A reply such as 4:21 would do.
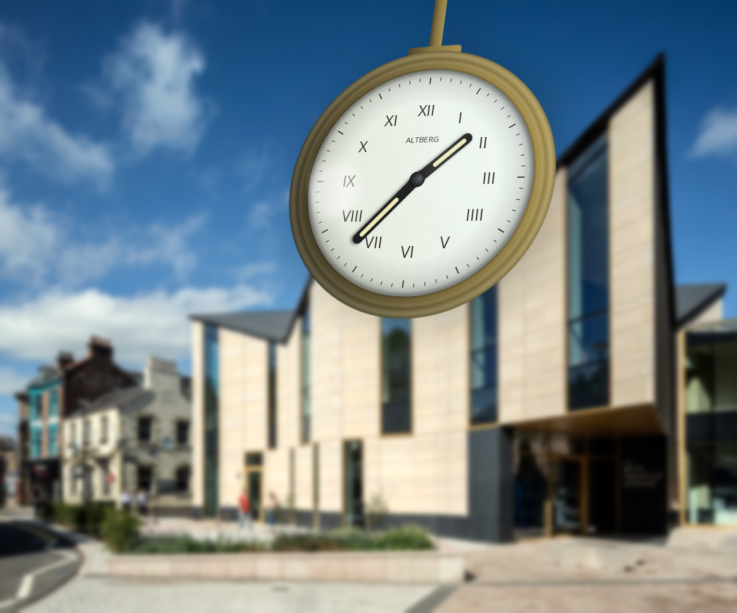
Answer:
1:37
